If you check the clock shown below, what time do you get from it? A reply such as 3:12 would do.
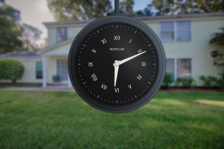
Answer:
6:11
